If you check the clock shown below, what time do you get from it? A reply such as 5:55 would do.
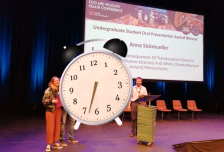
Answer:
6:33
